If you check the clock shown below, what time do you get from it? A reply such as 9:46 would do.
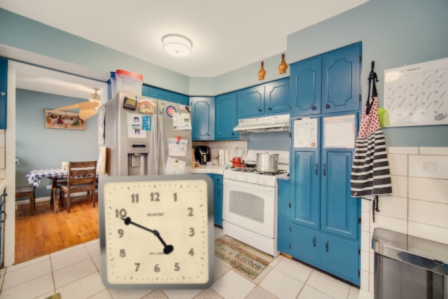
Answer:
4:49
